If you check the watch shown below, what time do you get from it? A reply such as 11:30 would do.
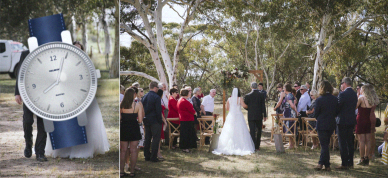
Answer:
8:04
